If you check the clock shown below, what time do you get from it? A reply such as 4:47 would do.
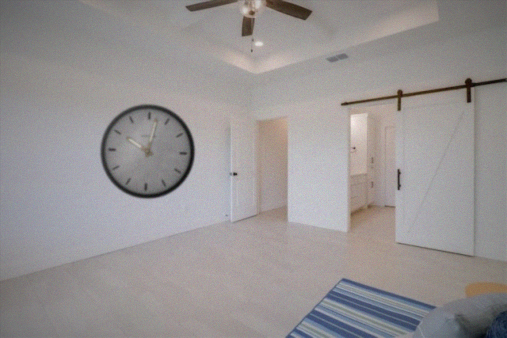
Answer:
10:02
